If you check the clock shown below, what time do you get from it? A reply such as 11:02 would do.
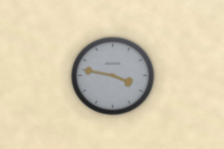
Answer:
3:47
